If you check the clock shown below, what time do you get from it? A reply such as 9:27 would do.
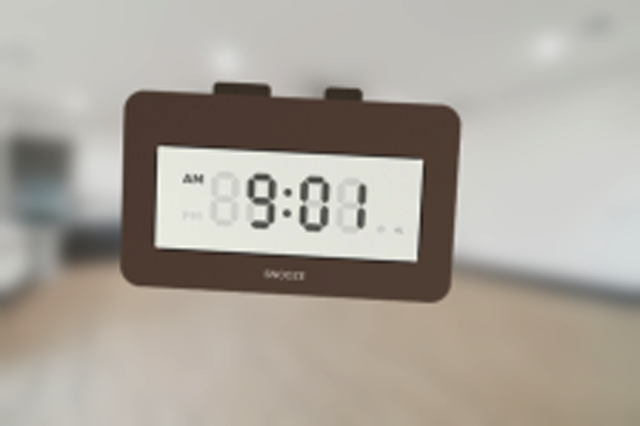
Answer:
9:01
